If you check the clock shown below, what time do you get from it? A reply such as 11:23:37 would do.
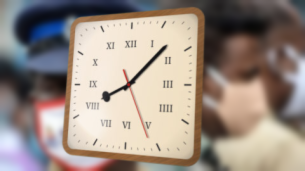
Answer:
8:07:26
